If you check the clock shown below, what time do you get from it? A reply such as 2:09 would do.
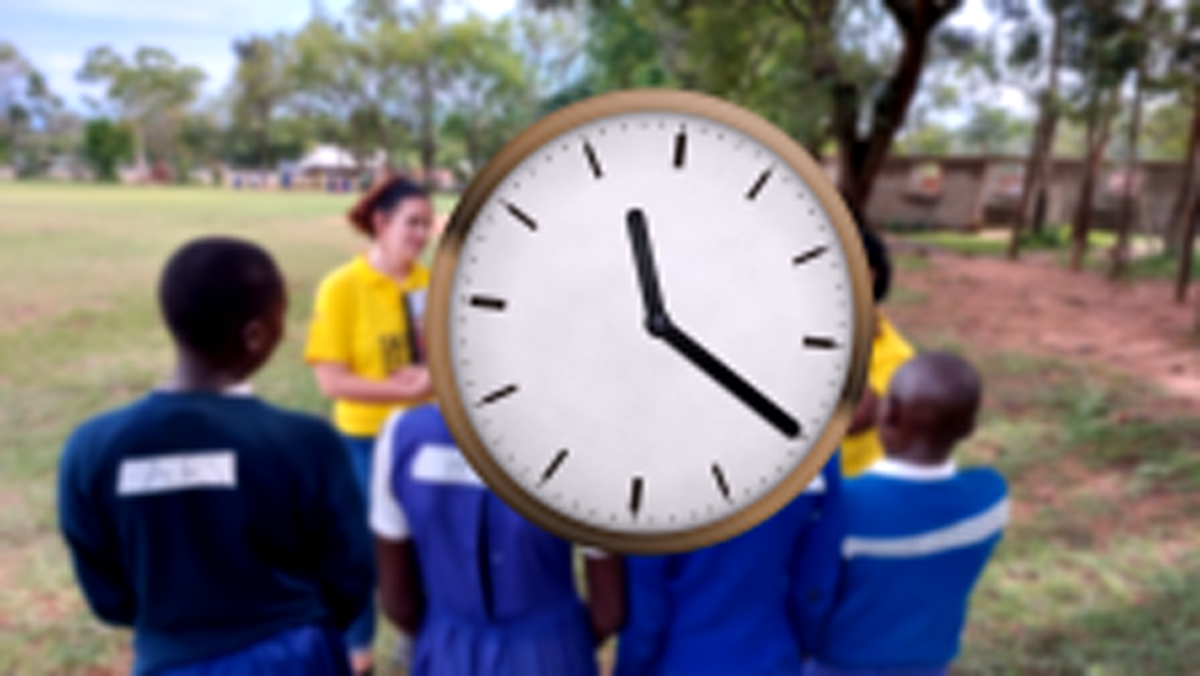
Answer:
11:20
